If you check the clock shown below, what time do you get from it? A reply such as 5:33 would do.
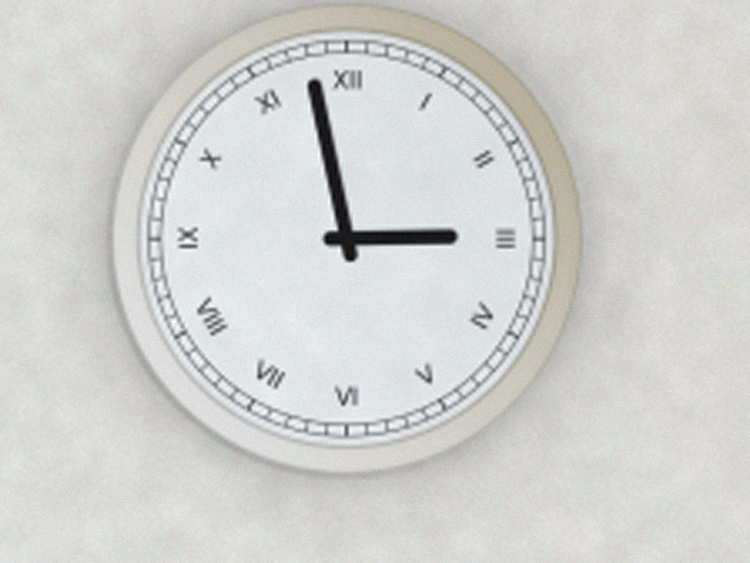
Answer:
2:58
